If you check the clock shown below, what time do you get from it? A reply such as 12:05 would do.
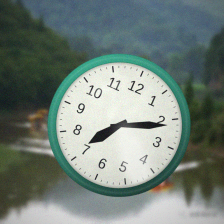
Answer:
7:11
